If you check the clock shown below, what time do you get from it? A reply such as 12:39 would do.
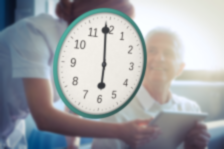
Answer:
5:59
